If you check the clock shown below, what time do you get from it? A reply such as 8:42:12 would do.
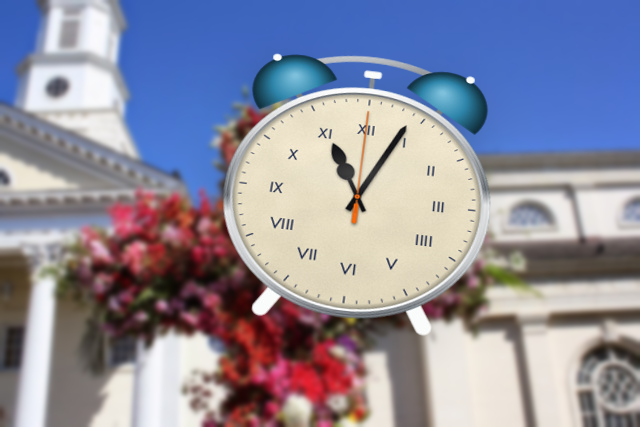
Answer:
11:04:00
